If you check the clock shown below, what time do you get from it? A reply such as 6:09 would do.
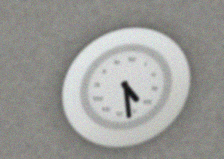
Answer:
4:27
